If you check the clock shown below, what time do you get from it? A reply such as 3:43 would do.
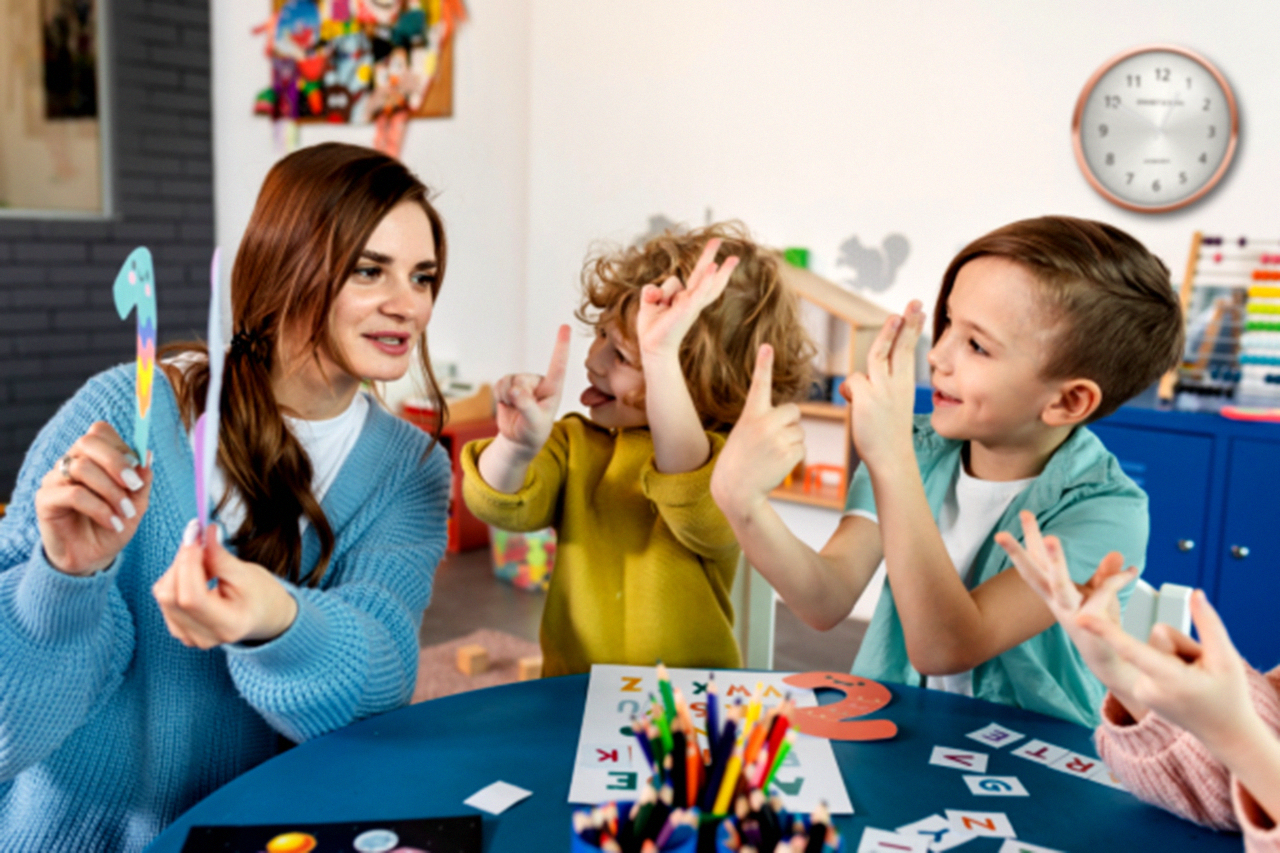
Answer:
12:50
